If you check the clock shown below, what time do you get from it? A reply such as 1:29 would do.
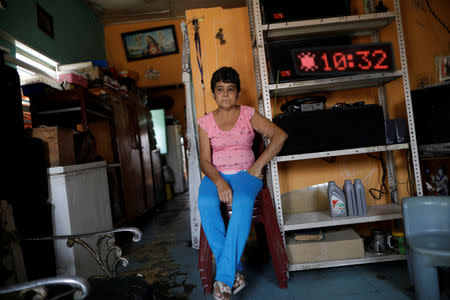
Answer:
10:32
